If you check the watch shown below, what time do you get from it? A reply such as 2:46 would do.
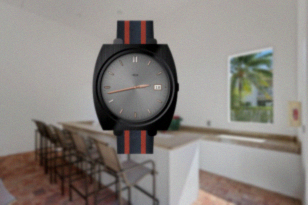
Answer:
2:43
